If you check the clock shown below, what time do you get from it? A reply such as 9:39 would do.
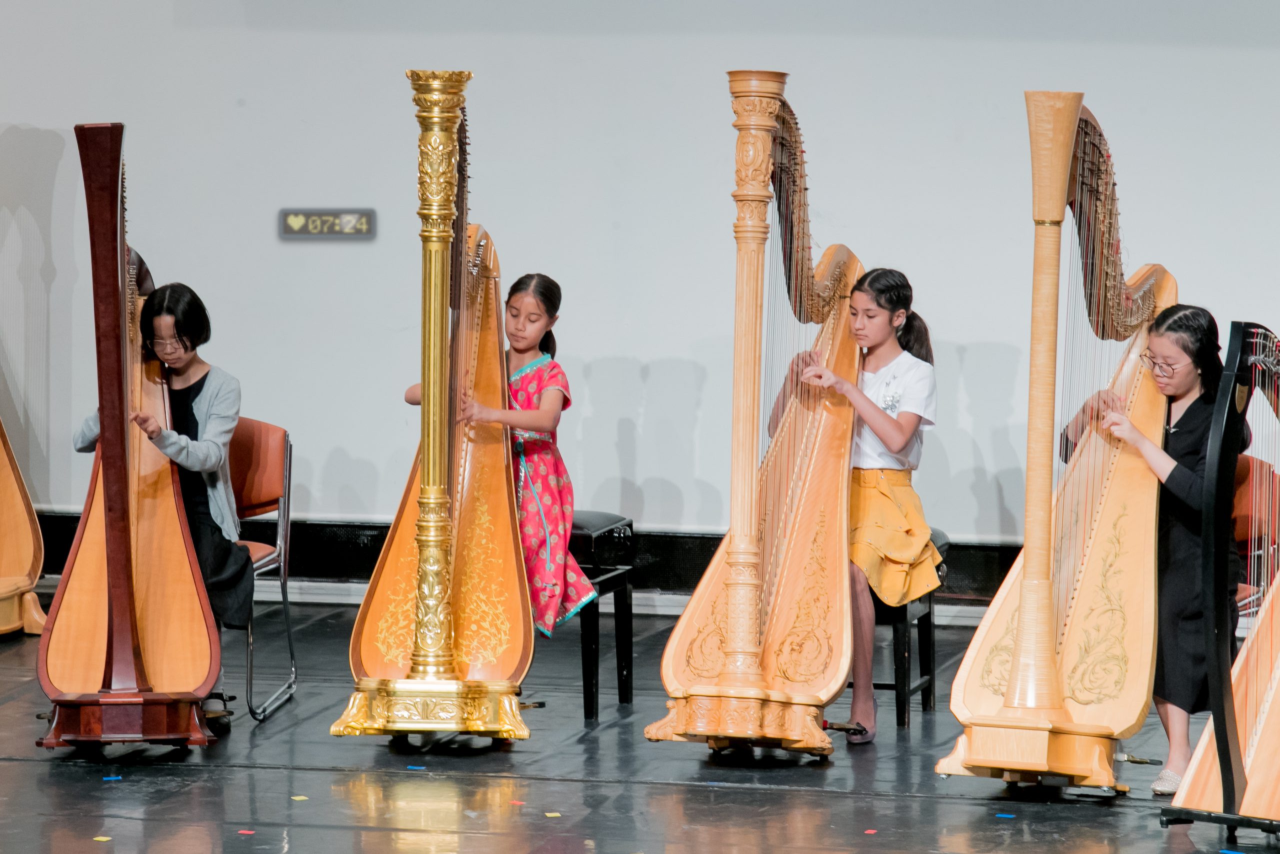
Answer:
7:24
